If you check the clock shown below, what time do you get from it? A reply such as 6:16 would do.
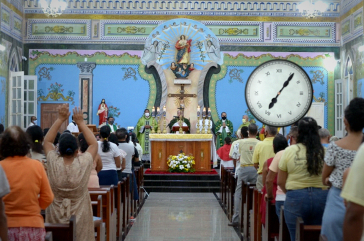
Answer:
7:06
